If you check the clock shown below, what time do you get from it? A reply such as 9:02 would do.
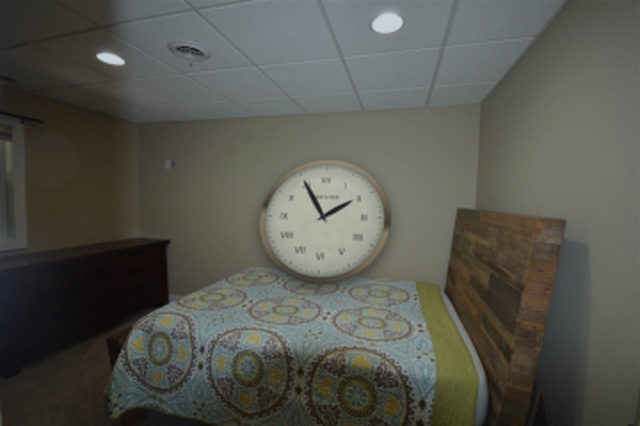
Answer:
1:55
